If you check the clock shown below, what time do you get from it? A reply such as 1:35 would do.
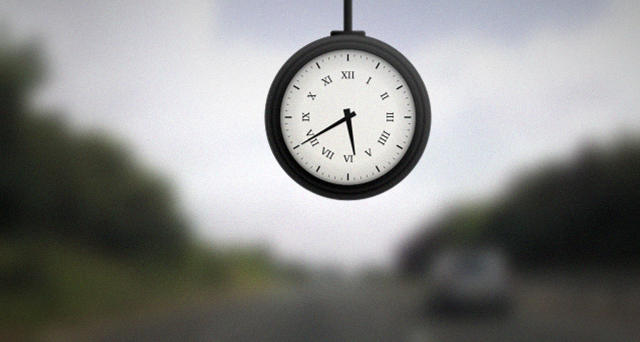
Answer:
5:40
